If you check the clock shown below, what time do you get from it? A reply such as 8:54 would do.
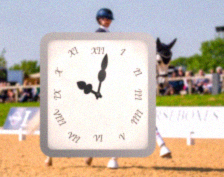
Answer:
10:02
